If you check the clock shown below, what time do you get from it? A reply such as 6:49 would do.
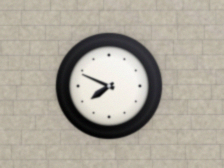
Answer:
7:49
